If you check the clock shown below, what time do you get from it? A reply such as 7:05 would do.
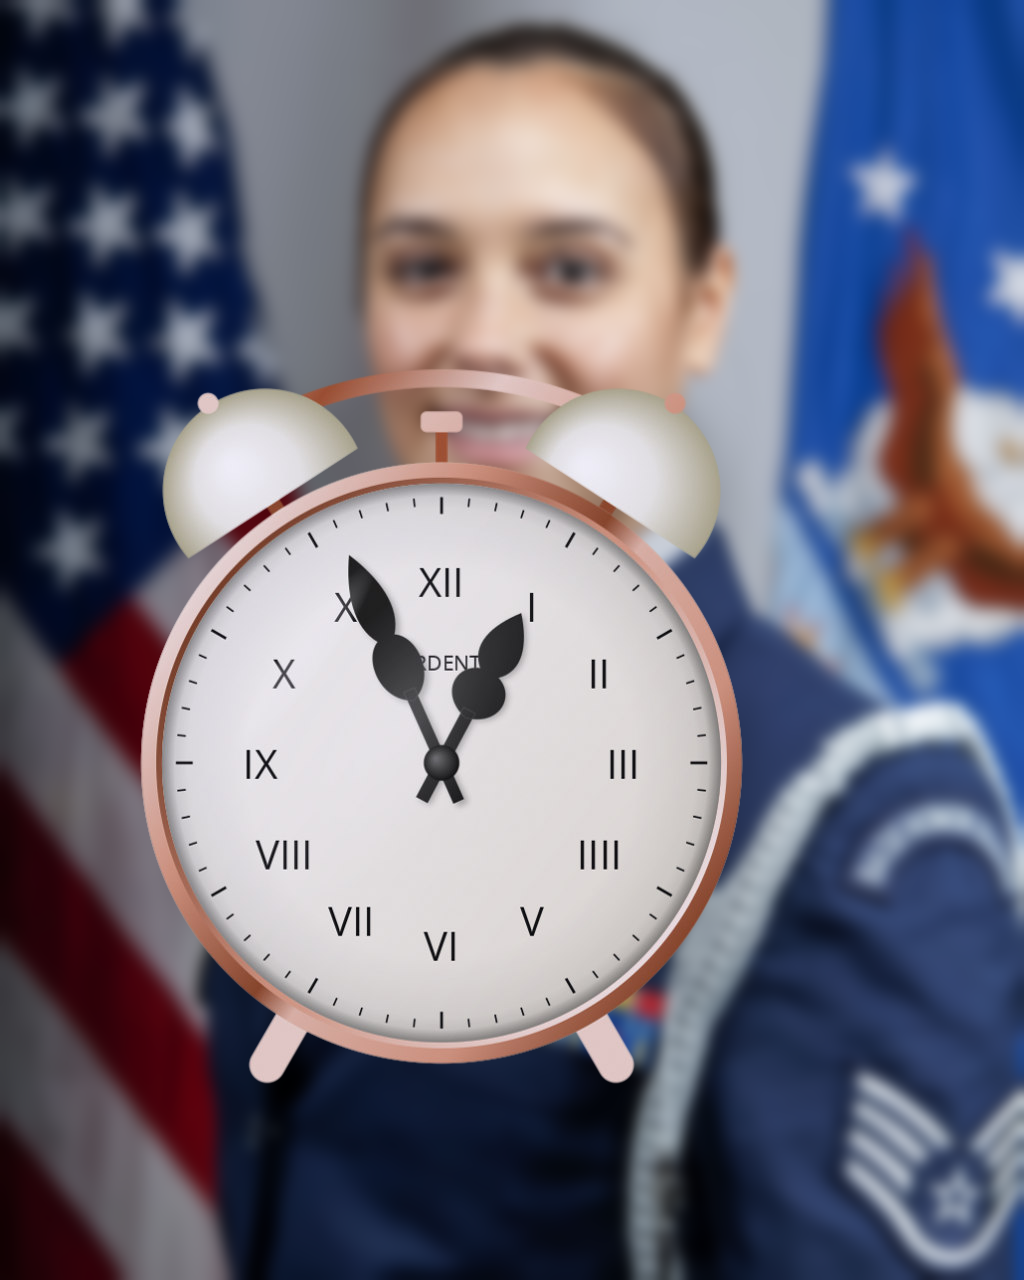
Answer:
12:56
